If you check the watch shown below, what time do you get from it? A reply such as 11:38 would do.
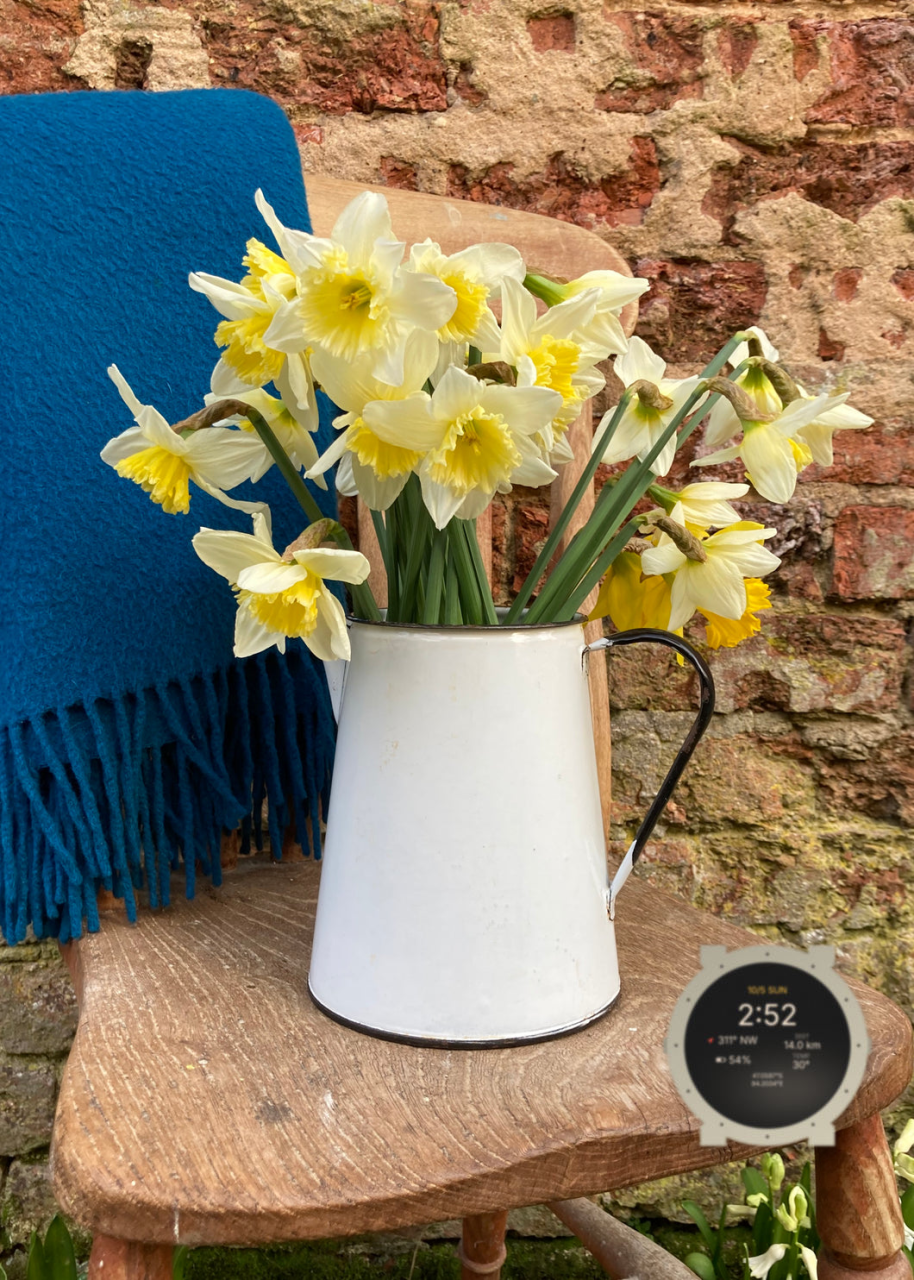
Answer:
2:52
